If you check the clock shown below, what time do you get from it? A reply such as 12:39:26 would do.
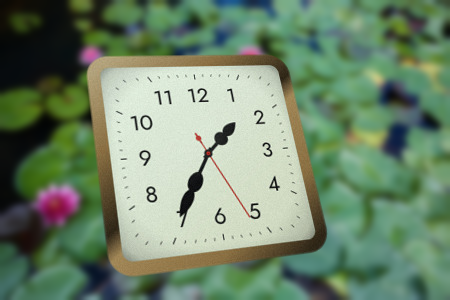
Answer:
1:35:26
